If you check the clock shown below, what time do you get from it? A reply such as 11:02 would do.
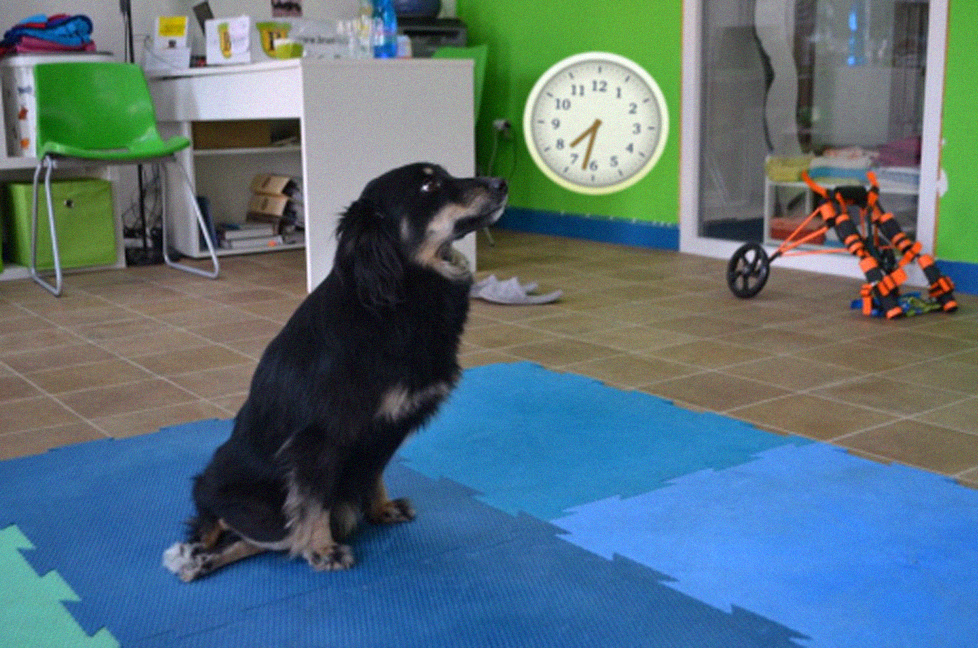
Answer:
7:32
